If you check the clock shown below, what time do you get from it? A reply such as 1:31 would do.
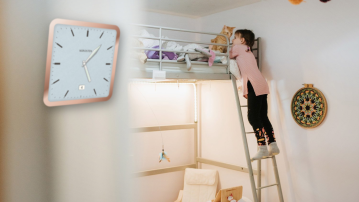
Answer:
5:07
